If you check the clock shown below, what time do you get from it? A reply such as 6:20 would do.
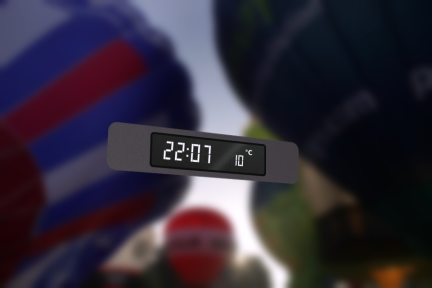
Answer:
22:07
